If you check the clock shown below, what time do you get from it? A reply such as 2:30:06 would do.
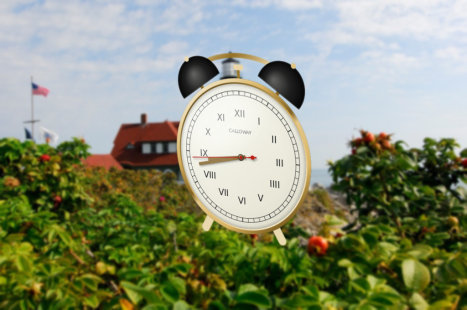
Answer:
8:42:44
